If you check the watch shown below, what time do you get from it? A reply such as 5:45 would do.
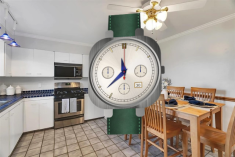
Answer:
11:38
